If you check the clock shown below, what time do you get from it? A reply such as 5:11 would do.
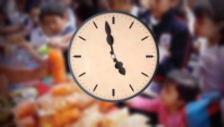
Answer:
4:58
